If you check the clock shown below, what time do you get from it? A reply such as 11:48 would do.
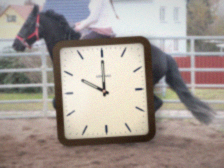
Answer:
10:00
